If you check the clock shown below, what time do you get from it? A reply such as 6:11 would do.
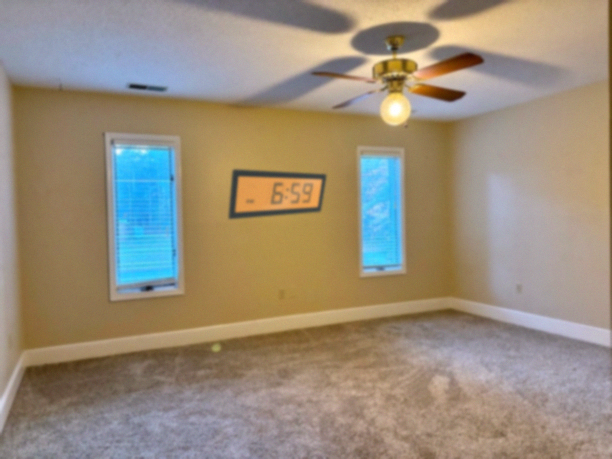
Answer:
6:59
